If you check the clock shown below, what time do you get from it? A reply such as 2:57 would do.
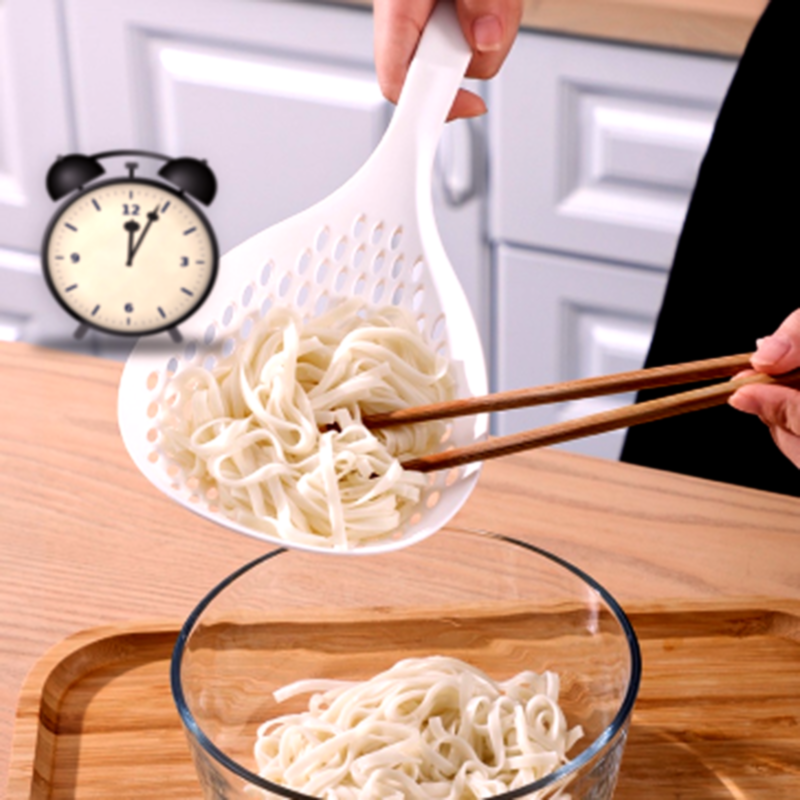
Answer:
12:04
